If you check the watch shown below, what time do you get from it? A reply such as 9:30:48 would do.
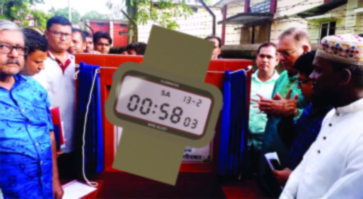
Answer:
0:58:03
